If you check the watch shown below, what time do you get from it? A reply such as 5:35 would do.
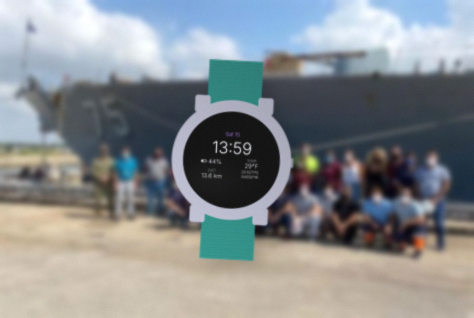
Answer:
13:59
